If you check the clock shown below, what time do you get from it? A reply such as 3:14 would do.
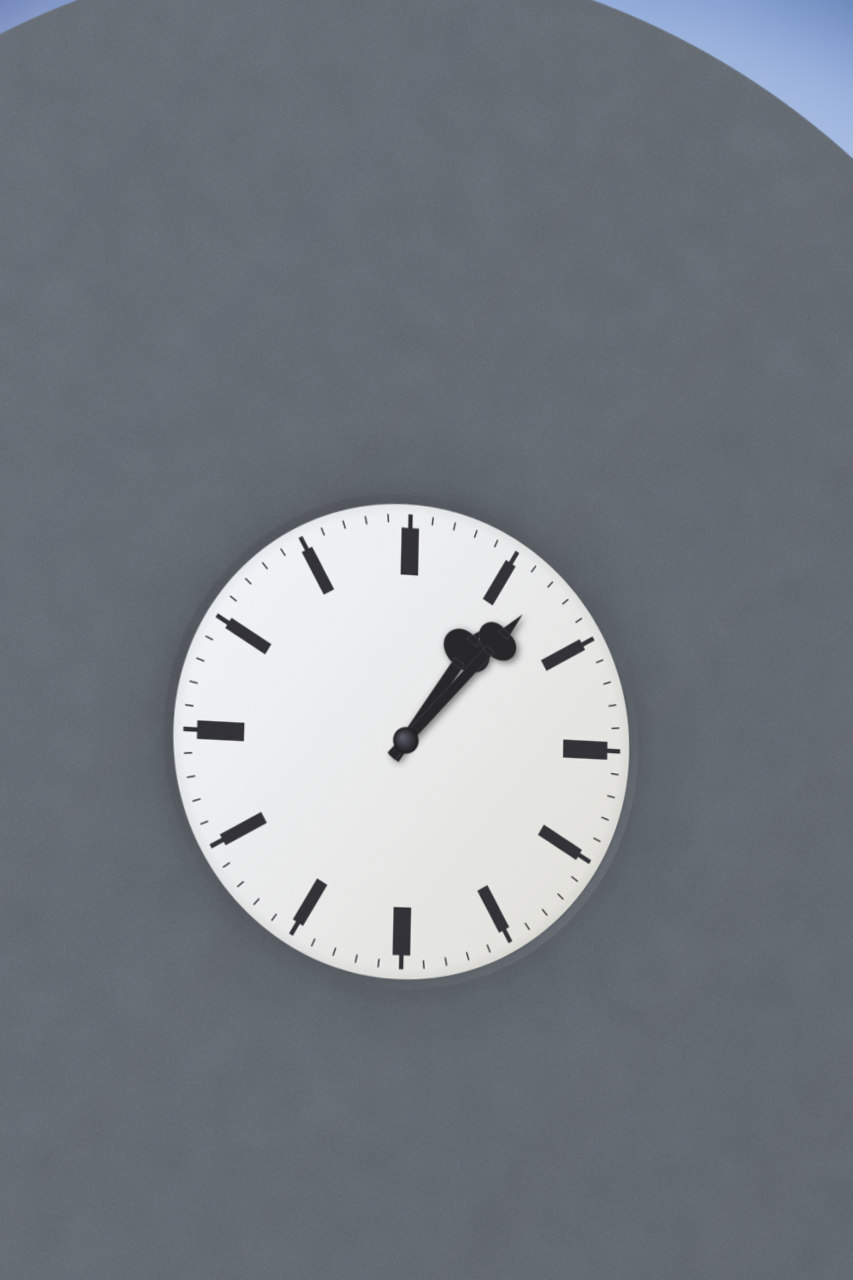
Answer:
1:07
